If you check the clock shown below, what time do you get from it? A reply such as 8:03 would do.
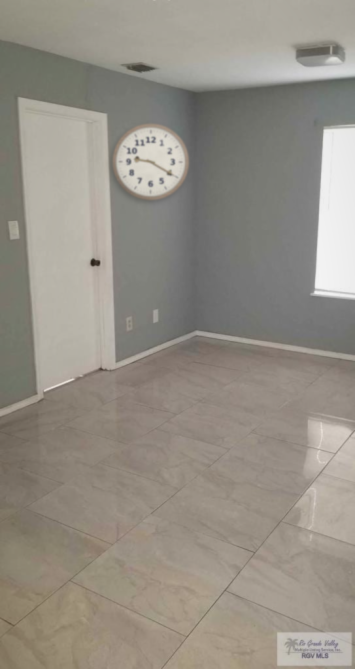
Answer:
9:20
